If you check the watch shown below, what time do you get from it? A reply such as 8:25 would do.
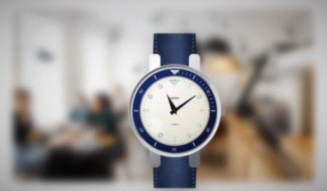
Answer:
11:09
